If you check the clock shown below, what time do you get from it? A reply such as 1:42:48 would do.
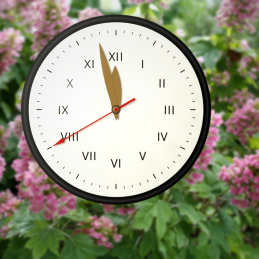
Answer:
11:57:40
